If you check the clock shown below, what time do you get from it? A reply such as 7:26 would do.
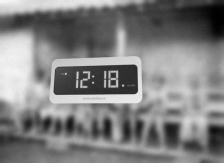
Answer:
12:18
